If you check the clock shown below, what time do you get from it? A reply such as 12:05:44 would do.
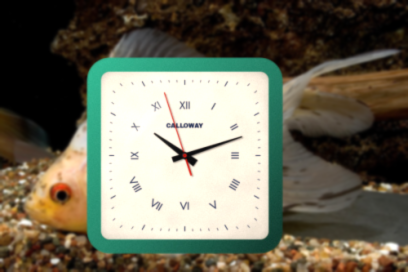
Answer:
10:11:57
